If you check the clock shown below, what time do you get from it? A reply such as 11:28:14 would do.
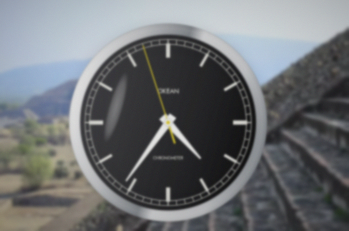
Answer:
4:35:57
